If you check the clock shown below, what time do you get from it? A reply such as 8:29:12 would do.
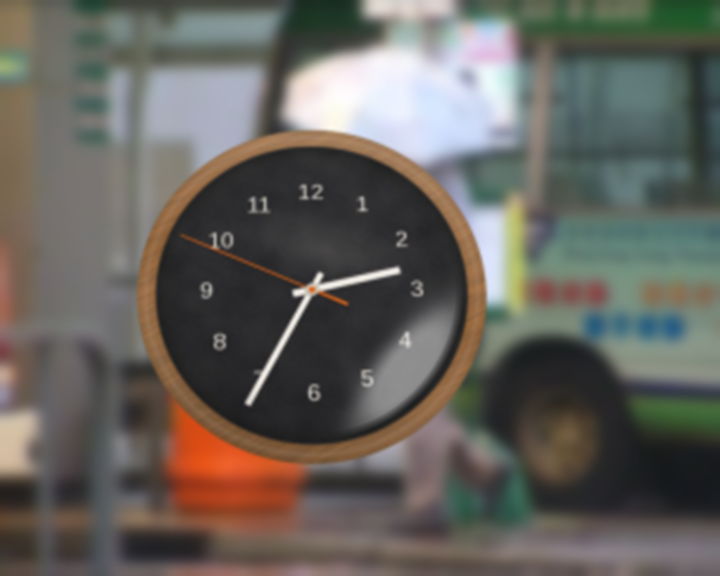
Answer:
2:34:49
